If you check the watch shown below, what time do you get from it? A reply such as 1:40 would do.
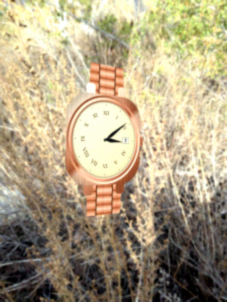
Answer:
3:09
